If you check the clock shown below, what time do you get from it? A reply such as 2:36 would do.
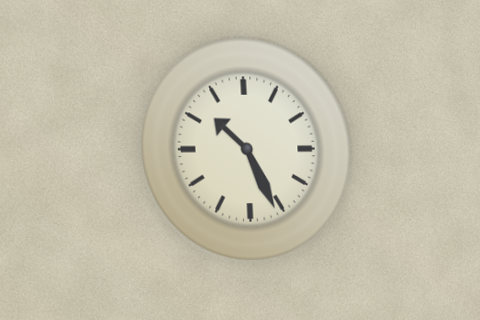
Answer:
10:26
